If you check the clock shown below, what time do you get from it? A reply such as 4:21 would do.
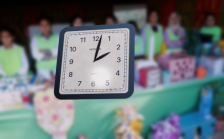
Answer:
2:02
